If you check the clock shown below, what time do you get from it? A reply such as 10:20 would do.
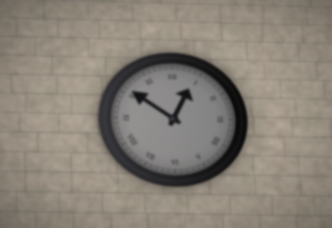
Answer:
12:51
